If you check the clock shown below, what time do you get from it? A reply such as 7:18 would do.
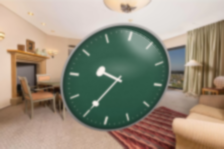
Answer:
9:35
